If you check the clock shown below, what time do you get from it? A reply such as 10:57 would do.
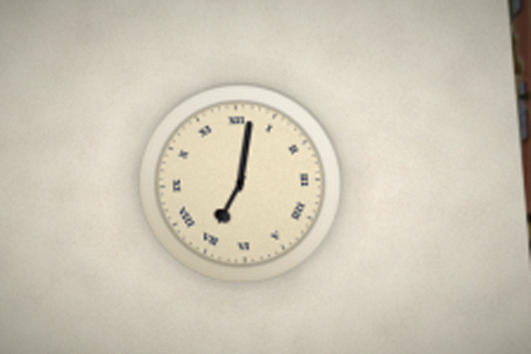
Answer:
7:02
